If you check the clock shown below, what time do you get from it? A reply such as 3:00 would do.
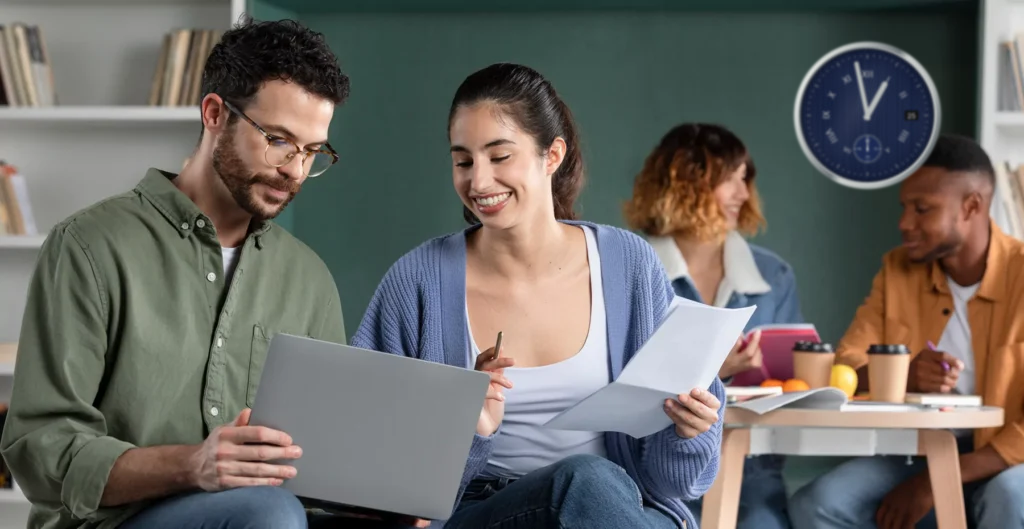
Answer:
12:58
